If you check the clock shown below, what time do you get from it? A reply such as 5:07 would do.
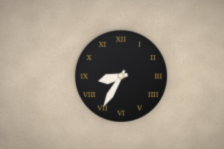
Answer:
8:35
